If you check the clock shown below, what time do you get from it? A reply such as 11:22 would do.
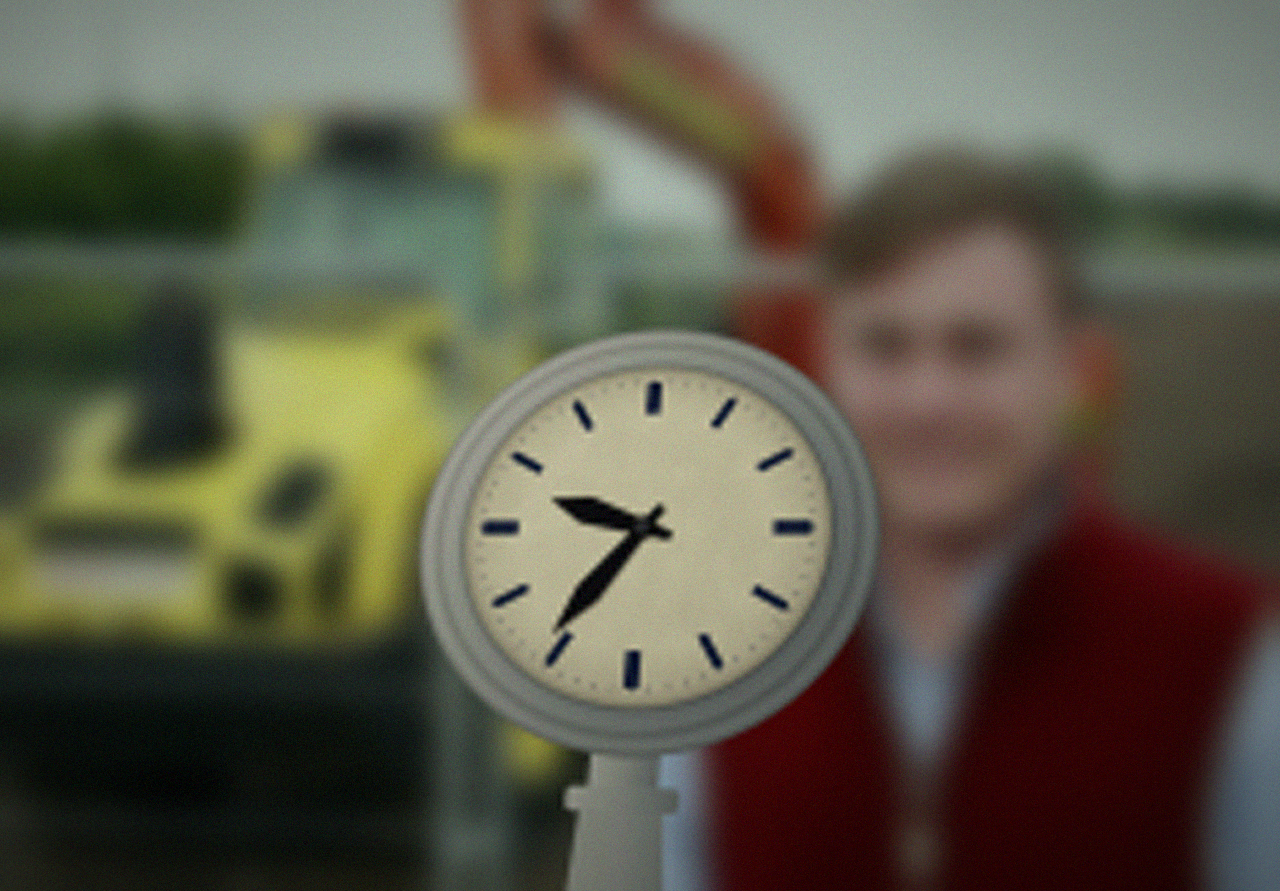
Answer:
9:36
